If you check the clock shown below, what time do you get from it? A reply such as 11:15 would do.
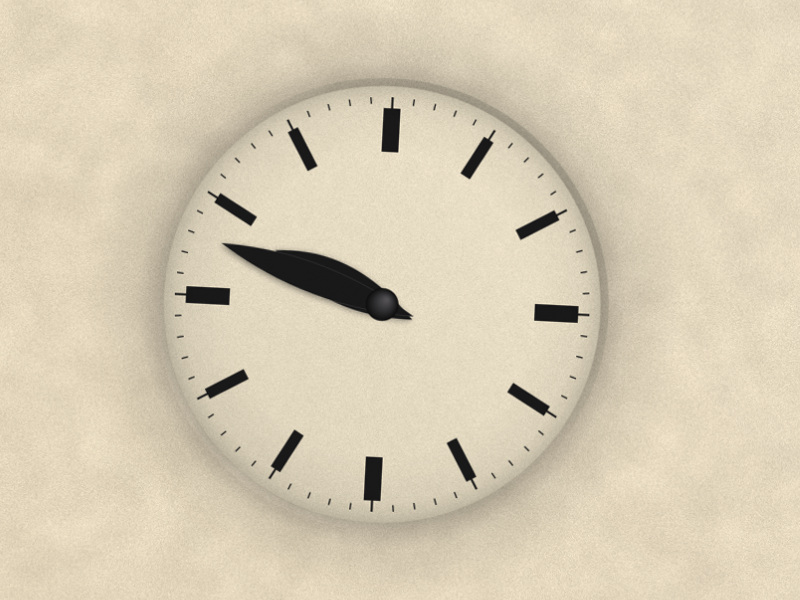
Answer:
9:48
